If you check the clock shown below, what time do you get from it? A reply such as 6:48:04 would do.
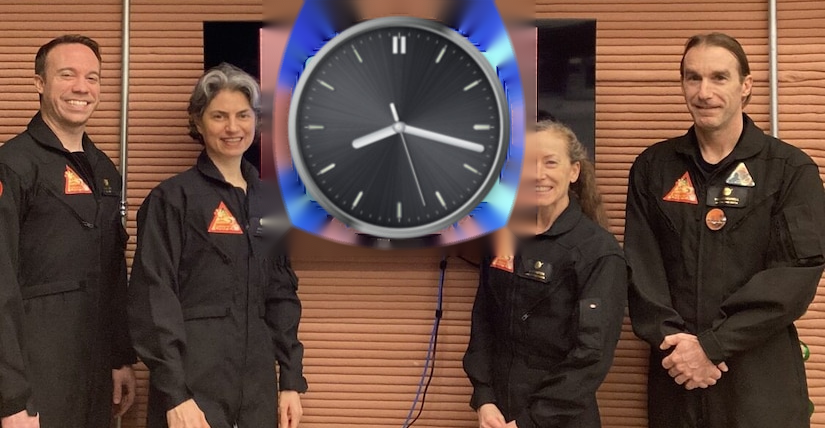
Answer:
8:17:27
